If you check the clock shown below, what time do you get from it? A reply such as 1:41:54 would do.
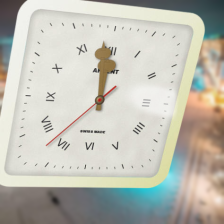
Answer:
11:58:37
